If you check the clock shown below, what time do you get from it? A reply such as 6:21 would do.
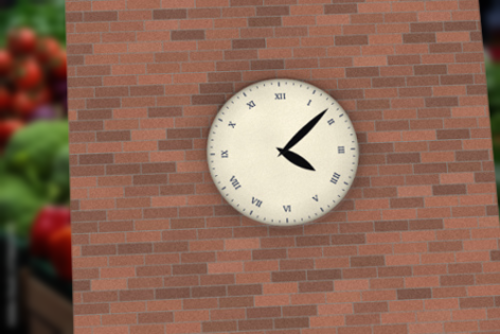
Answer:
4:08
